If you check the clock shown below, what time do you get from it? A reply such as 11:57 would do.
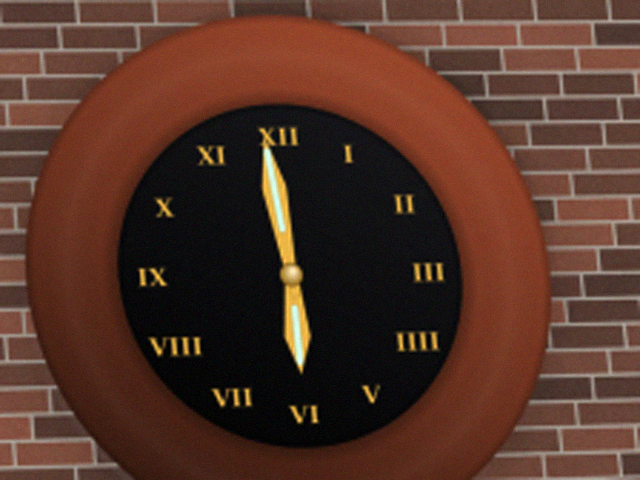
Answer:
5:59
